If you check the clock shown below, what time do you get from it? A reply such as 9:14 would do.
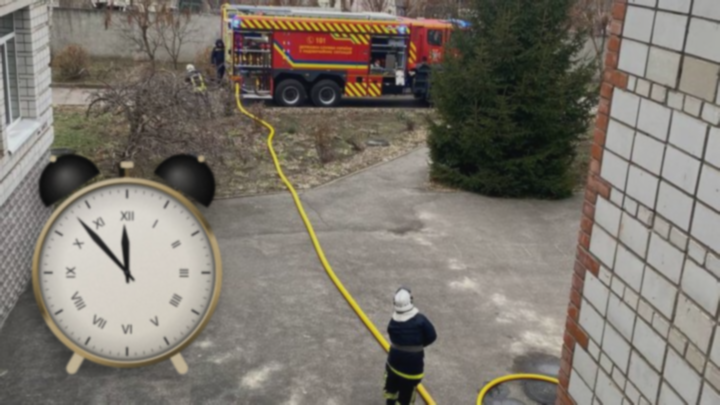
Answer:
11:53
